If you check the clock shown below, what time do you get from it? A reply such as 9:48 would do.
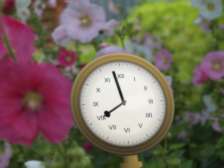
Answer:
7:58
